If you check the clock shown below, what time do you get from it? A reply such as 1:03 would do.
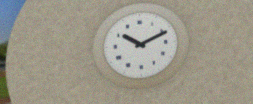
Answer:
10:11
